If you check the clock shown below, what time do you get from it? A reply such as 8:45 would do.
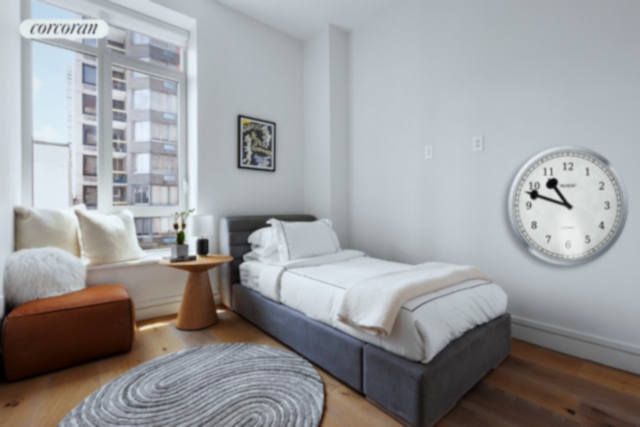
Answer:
10:48
